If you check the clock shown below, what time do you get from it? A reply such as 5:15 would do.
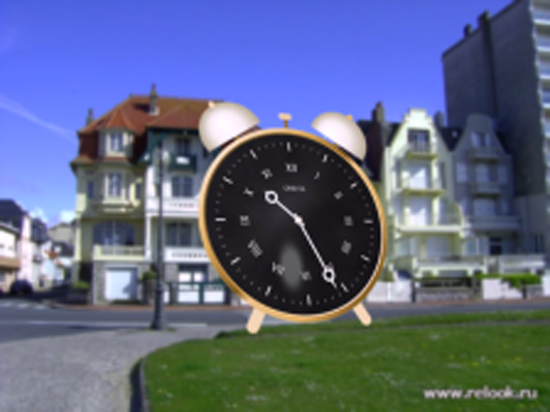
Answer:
10:26
